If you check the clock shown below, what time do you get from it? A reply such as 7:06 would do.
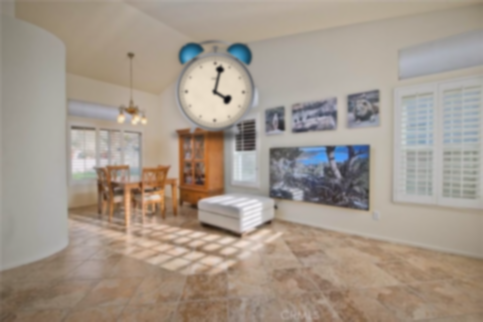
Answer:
4:02
